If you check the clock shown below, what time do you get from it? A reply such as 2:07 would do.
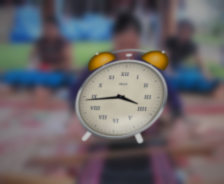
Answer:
3:44
